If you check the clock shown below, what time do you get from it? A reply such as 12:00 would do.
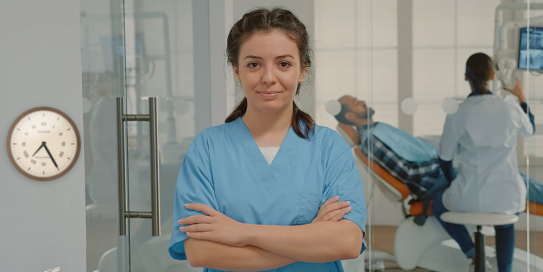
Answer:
7:25
